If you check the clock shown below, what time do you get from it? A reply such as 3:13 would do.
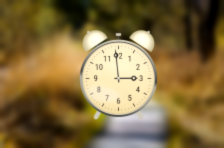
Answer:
2:59
